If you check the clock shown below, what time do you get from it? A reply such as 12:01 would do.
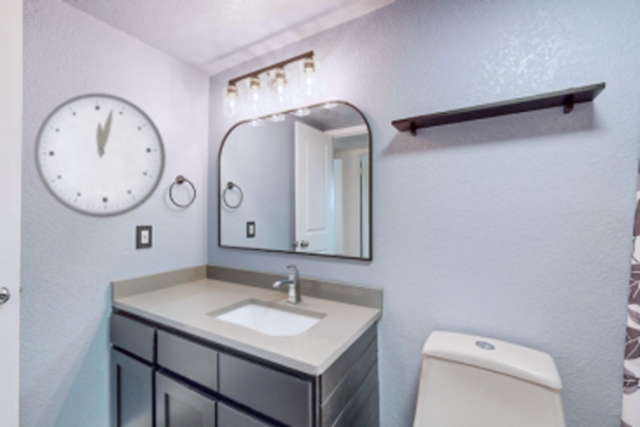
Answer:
12:03
